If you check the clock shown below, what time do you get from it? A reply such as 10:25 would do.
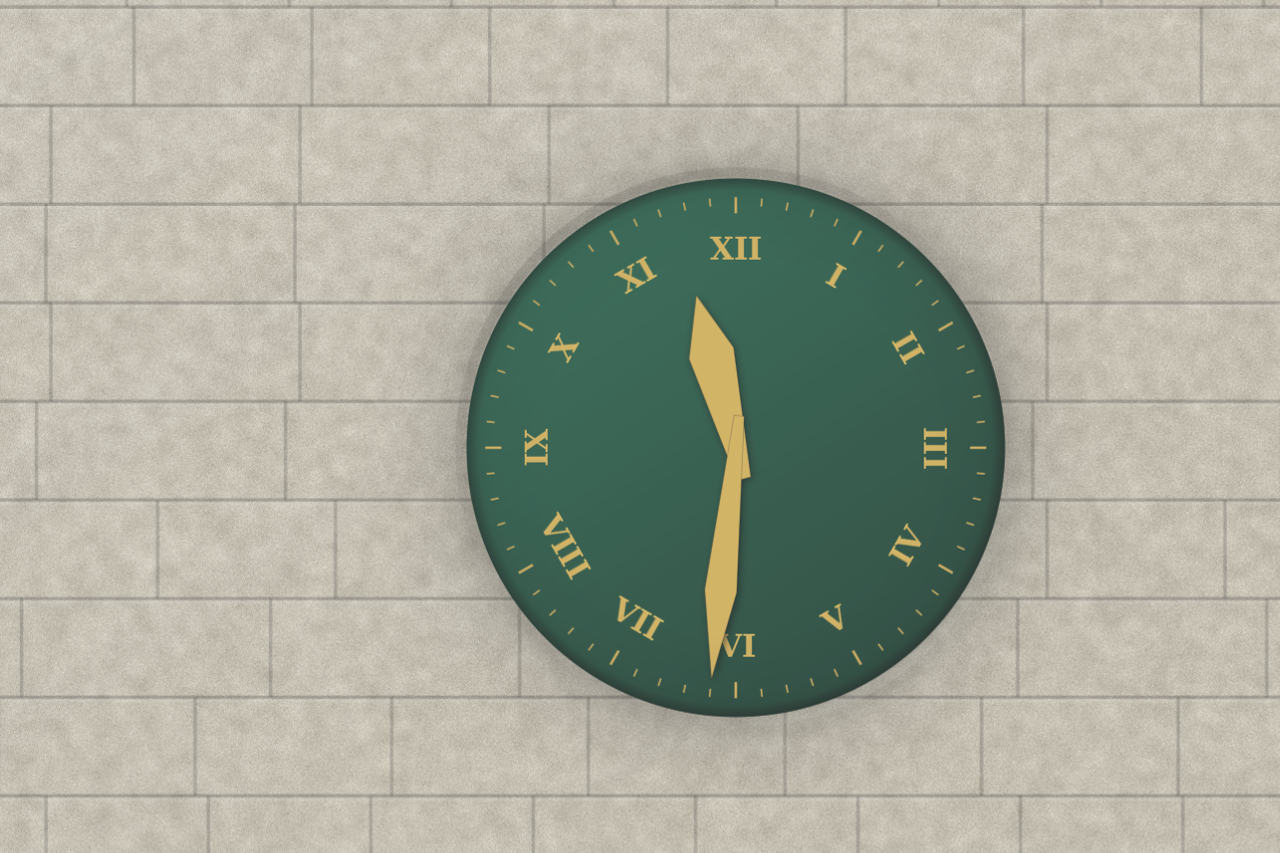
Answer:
11:31
